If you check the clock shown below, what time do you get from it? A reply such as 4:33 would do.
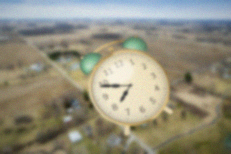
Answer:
7:49
